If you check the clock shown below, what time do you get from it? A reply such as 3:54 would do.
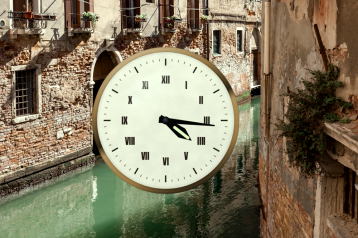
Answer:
4:16
